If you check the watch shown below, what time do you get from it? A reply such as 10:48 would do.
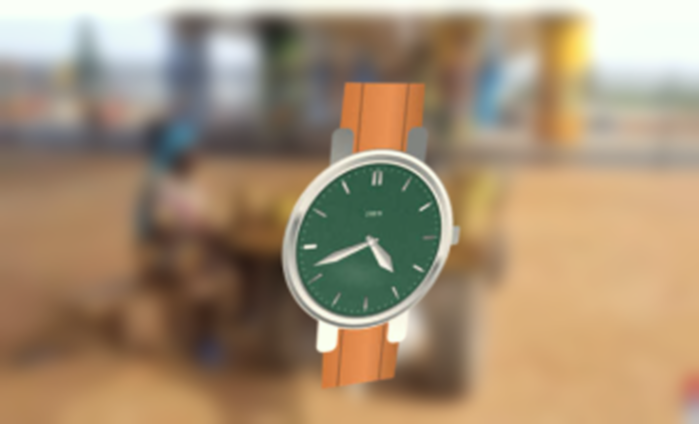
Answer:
4:42
